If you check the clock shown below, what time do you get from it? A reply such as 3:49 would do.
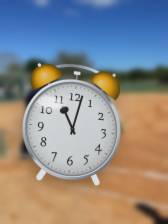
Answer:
11:02
